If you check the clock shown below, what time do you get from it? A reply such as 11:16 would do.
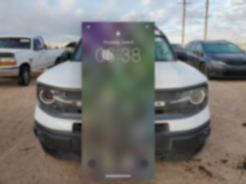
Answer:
6:38
